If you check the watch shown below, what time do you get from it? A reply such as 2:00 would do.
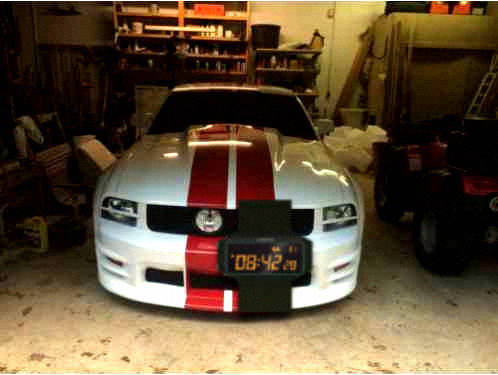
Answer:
8:42
